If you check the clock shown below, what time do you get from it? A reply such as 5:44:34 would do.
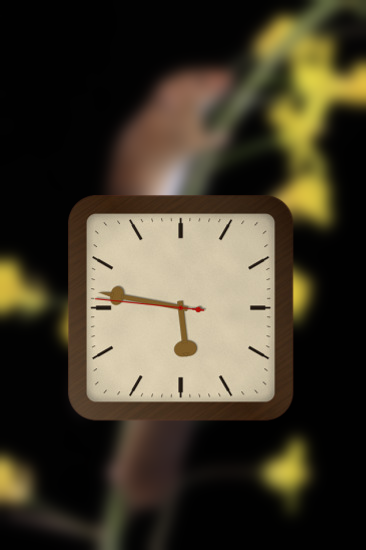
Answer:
5:46:46
